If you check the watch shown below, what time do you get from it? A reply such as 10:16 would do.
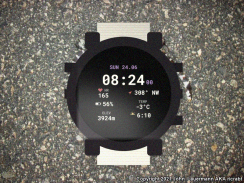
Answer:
8:24
